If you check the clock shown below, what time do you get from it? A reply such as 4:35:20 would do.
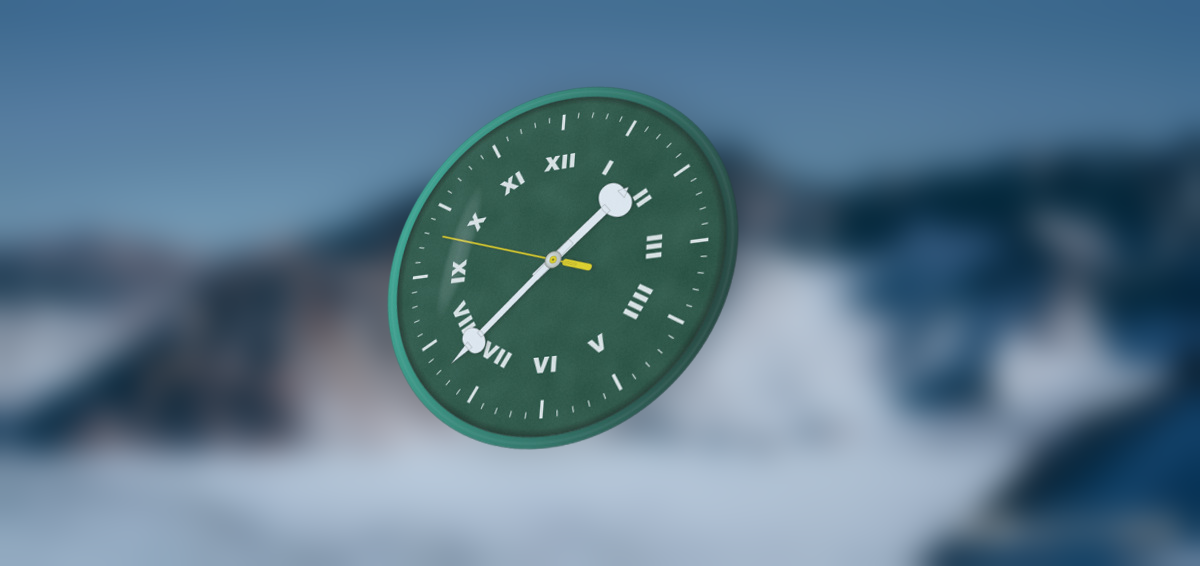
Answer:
1:37:48
